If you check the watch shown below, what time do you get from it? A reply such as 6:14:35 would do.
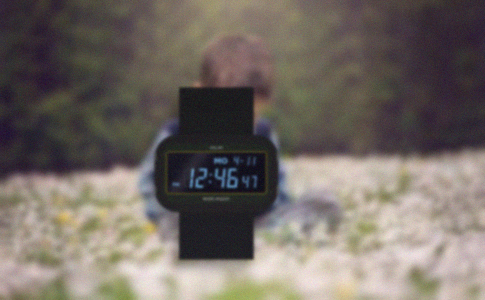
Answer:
12:46:47
